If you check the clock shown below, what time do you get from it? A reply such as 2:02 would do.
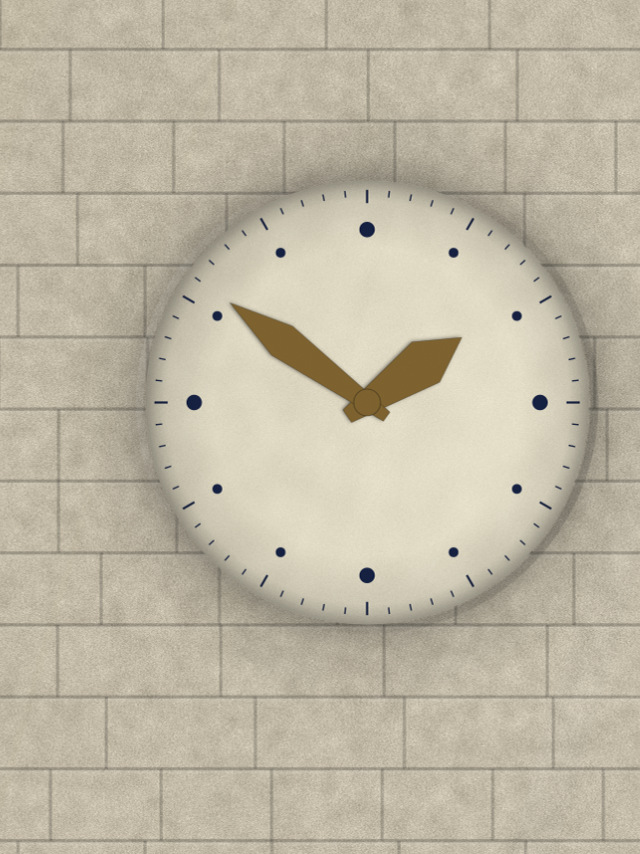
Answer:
1:51
